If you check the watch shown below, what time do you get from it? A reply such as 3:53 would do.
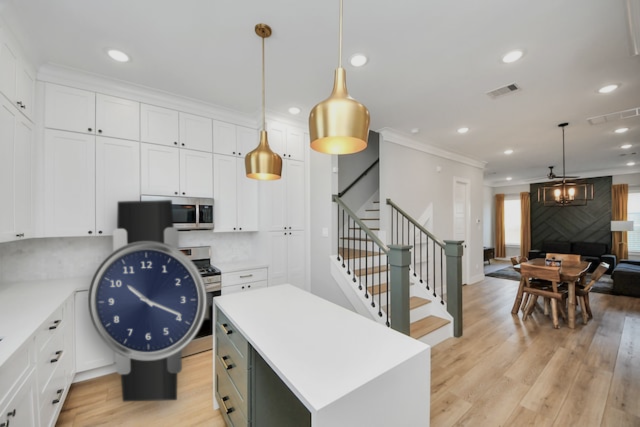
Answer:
10:19
